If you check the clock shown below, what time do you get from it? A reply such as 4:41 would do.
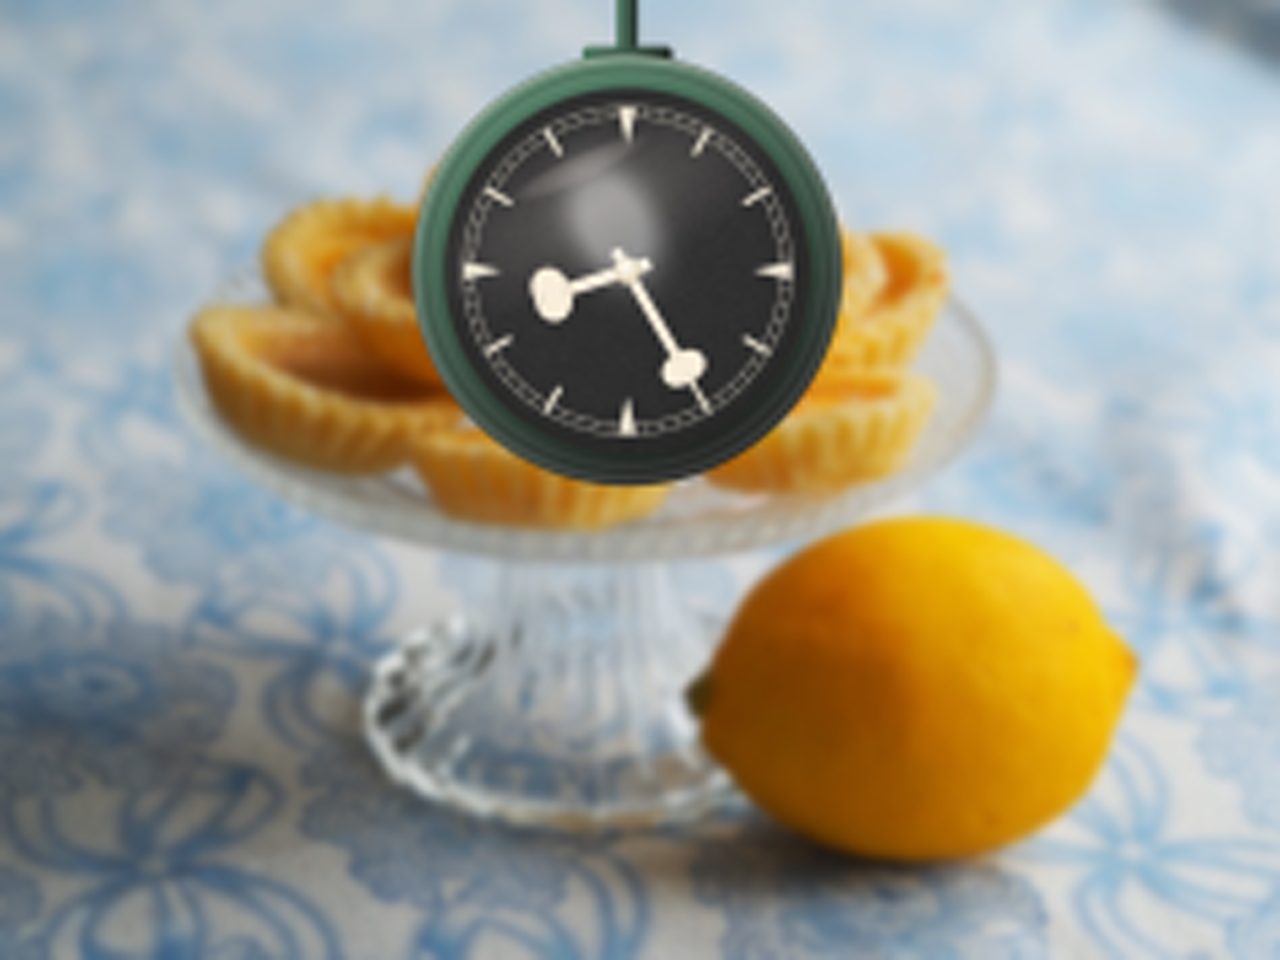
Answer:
8:25
